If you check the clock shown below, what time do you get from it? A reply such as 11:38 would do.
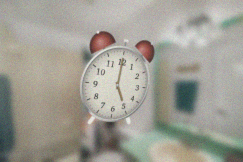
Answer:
5:00
